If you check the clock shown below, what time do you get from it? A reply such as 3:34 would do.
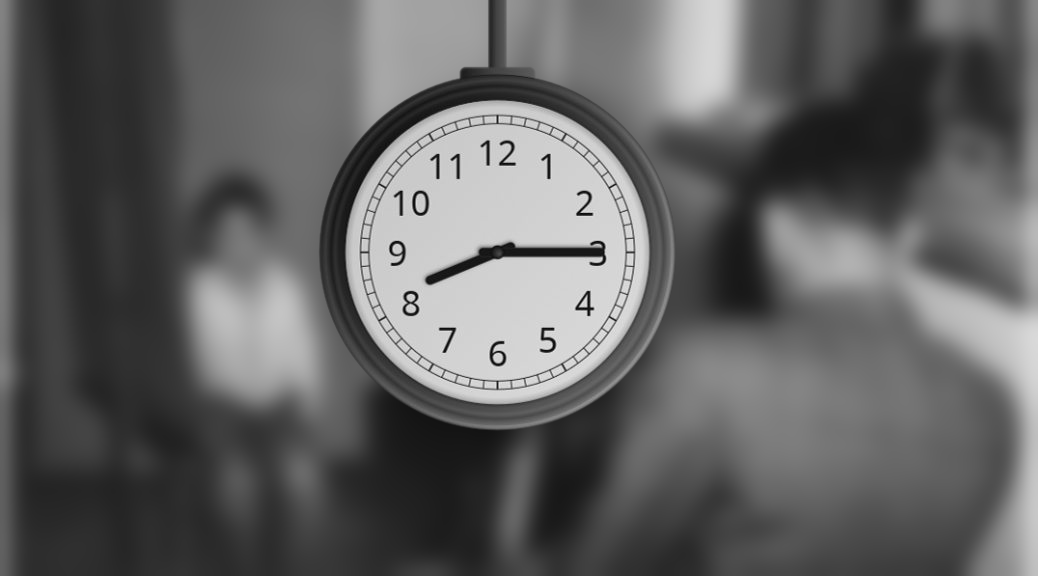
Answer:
8:15
